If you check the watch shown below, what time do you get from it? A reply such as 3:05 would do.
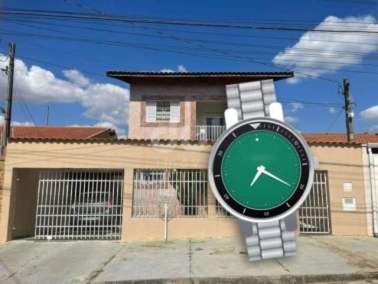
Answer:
7:21
